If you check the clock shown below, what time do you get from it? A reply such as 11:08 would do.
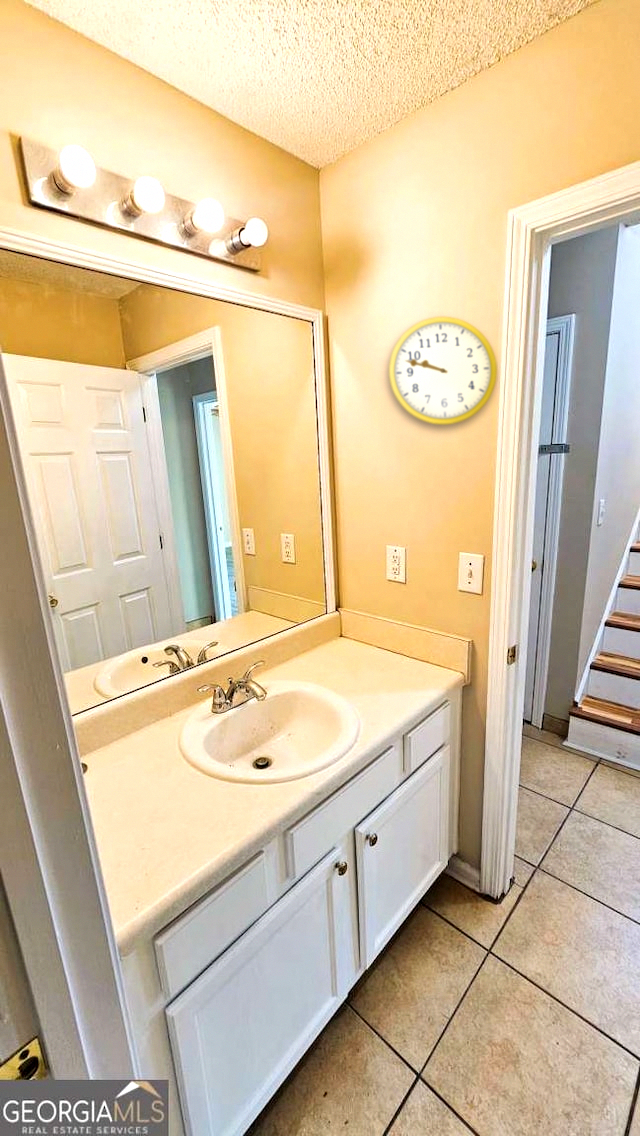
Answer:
9:48
